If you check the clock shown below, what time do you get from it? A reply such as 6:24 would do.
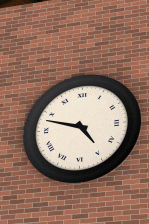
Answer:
4:48
